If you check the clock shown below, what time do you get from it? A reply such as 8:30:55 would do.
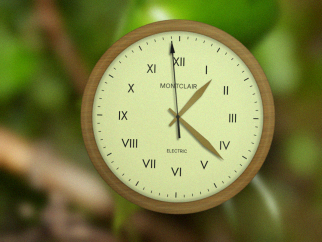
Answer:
1:21:59
